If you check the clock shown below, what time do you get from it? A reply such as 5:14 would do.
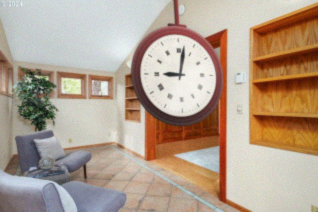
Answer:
9:02
